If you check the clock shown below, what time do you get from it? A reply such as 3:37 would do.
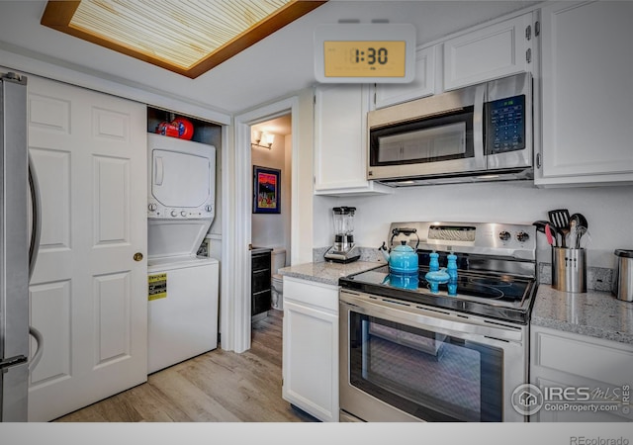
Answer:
1:30
